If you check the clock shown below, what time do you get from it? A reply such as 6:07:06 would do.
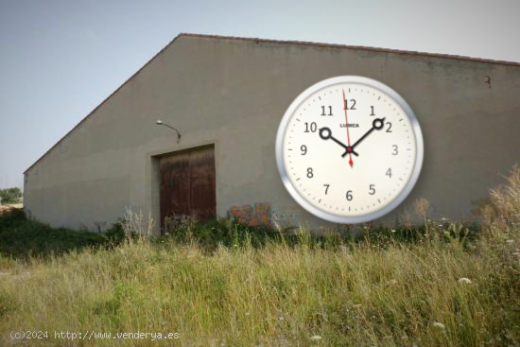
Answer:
10:07:59
